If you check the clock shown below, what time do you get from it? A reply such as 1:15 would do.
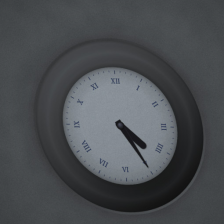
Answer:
4:25
